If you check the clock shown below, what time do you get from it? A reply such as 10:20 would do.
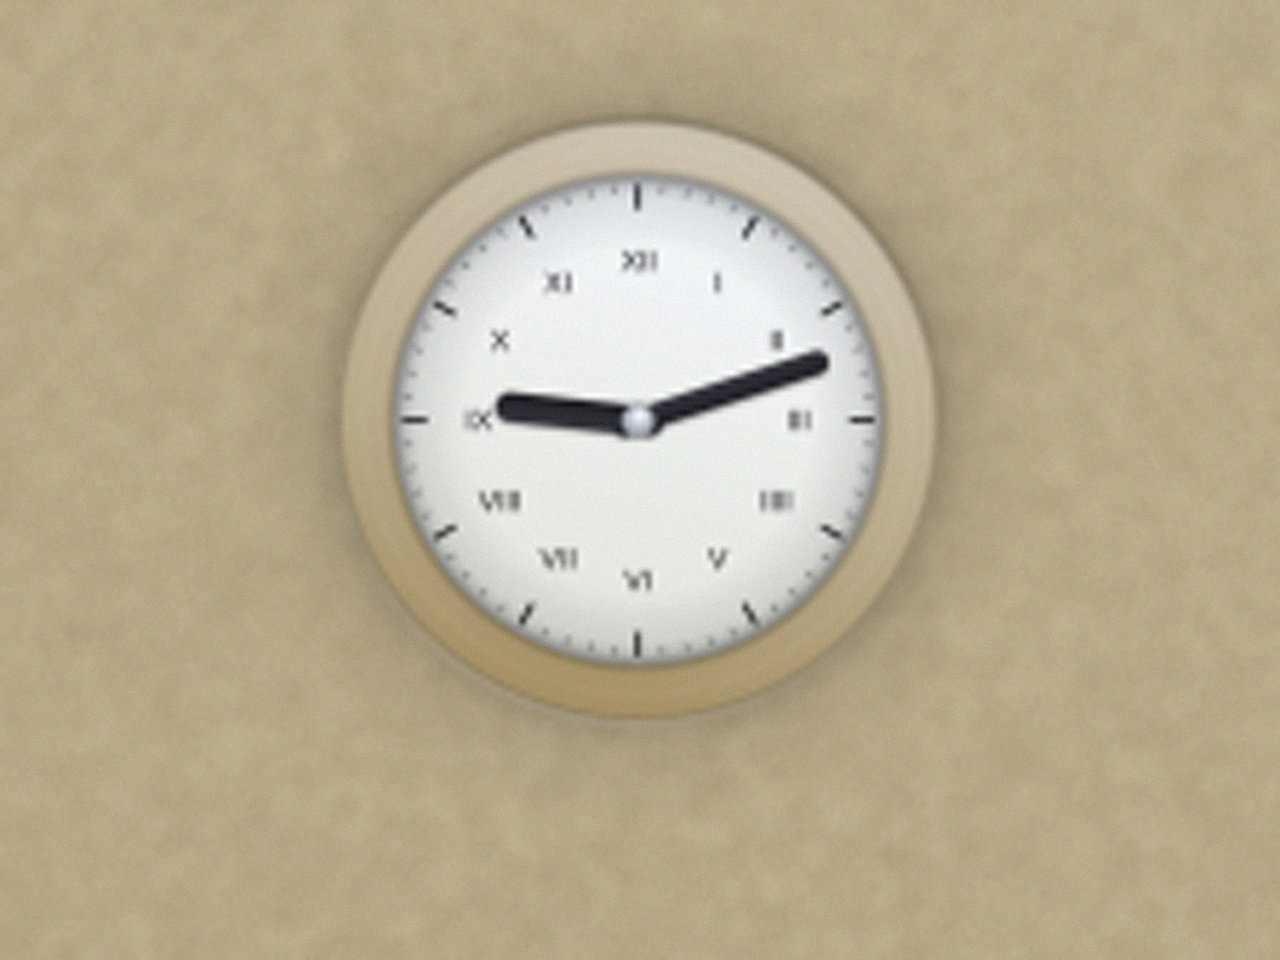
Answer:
9:12
